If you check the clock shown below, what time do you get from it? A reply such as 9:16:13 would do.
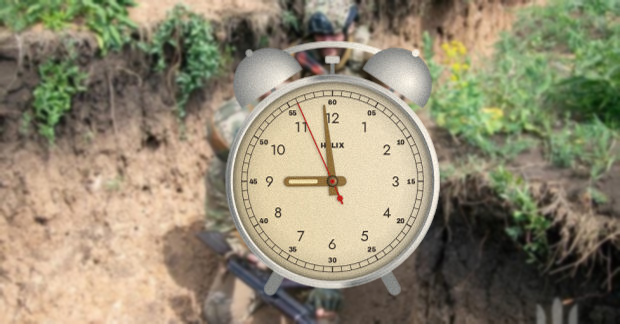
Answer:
8:58:56
